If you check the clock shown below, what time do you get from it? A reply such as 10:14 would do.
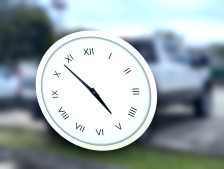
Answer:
4:53
